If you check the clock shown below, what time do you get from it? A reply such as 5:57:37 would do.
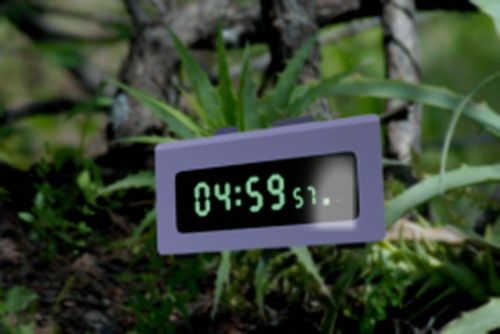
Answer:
4:59:57
